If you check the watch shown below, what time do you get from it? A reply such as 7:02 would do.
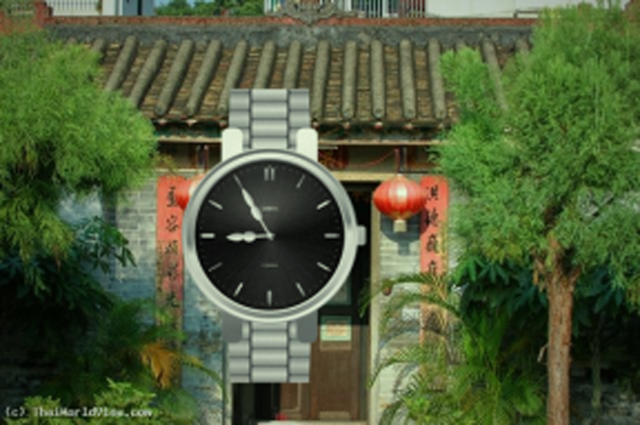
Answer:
8:55
